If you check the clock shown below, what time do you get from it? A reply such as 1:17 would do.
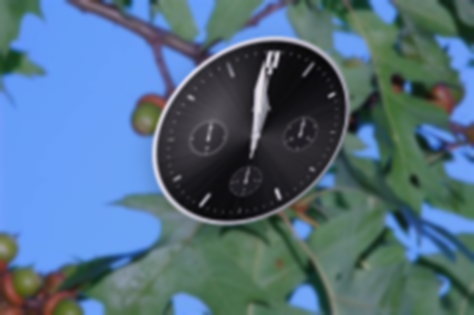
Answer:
11:59
